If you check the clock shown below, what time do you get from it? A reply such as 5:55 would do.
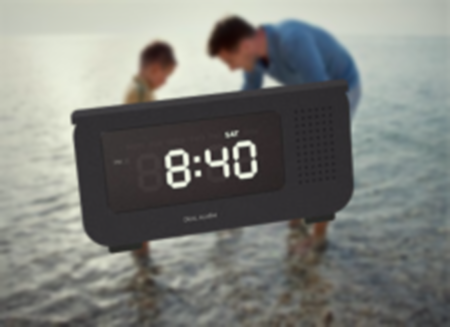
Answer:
8:40
